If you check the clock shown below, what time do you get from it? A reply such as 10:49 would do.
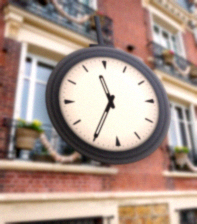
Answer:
11:35
